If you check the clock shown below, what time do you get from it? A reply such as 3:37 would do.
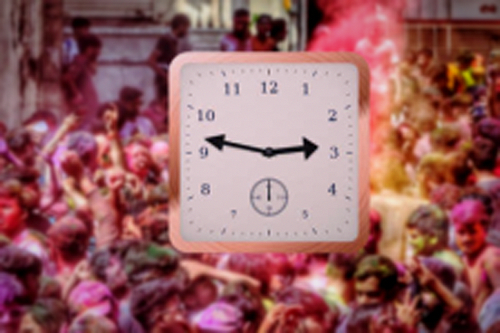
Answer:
2:47
